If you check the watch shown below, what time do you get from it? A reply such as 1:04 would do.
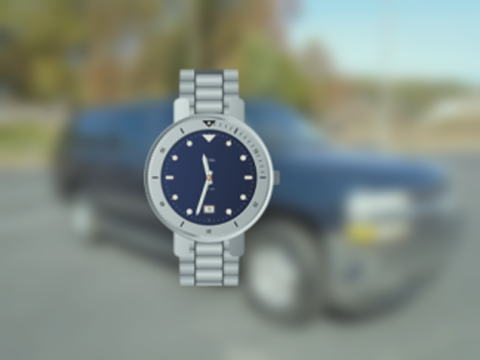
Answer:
11:33
